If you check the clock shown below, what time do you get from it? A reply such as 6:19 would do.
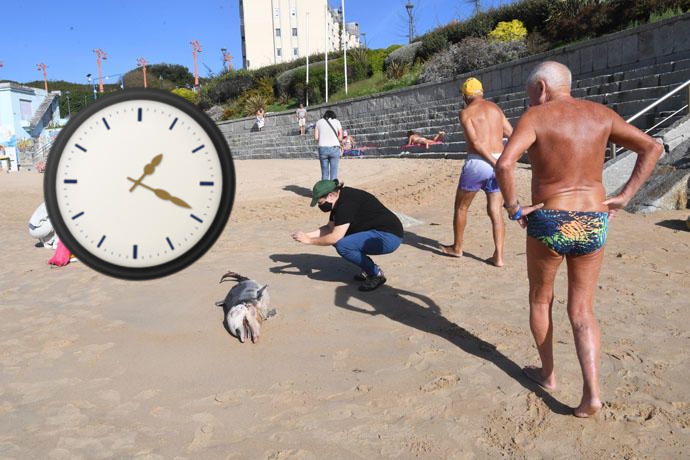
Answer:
1:19
